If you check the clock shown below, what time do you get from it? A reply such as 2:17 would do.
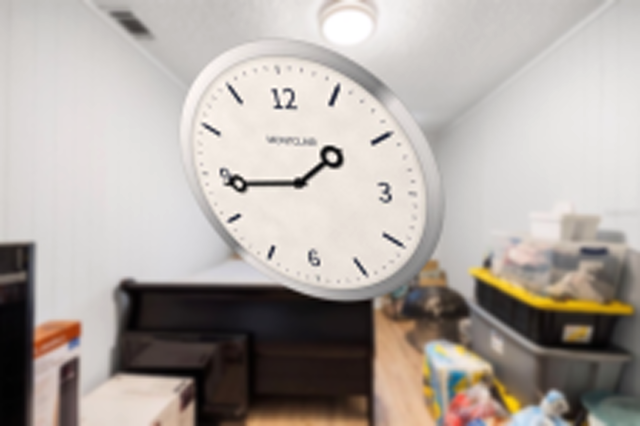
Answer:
1:44
